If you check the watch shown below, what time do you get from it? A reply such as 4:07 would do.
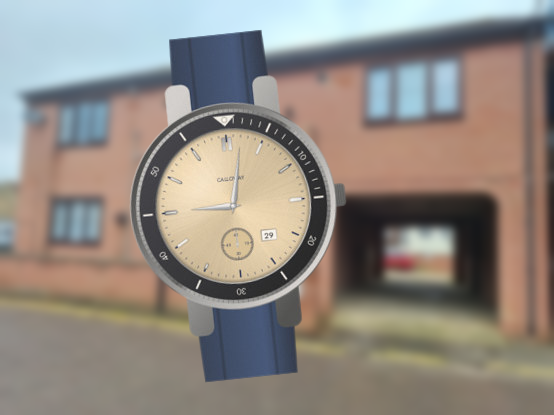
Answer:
9:02
